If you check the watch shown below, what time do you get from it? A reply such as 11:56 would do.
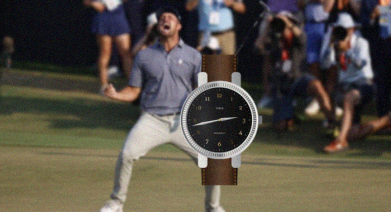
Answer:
2:43
